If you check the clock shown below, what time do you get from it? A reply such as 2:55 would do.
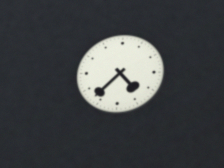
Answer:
4:37
